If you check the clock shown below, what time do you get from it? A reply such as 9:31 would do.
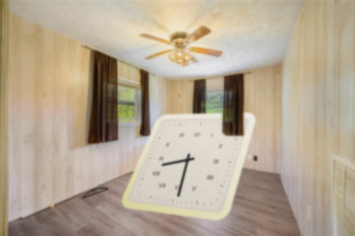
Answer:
8:29
